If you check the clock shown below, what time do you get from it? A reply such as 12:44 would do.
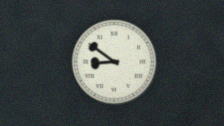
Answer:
8:51
